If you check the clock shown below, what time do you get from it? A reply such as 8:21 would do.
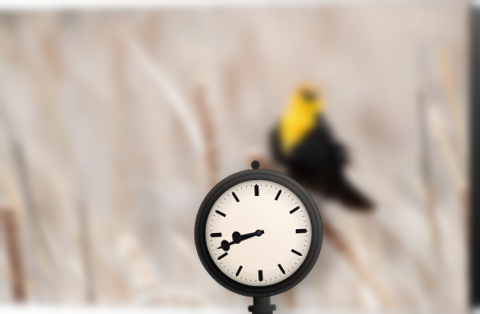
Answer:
8:42
